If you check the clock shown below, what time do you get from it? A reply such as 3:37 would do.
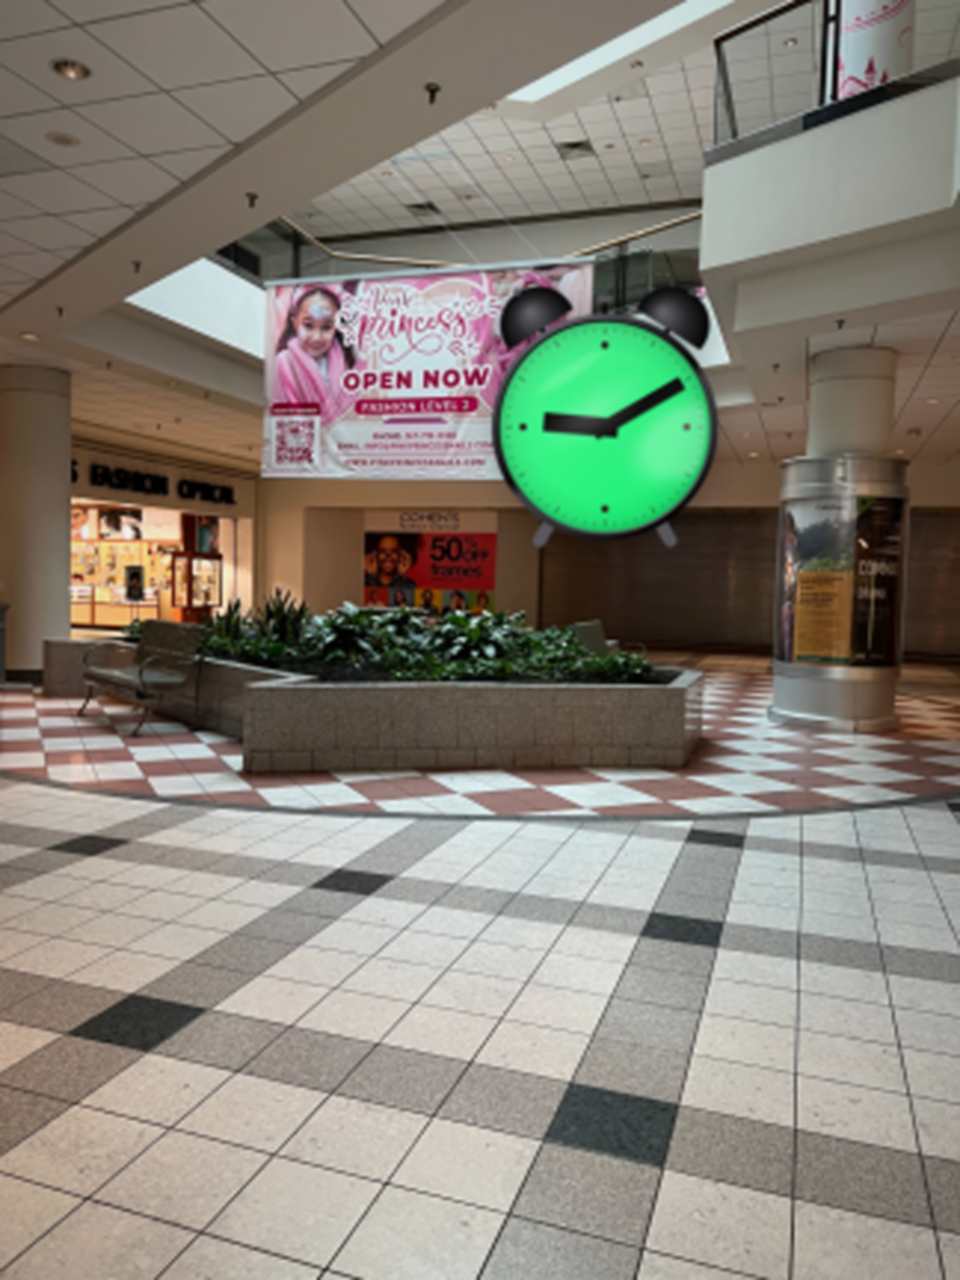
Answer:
9:10
